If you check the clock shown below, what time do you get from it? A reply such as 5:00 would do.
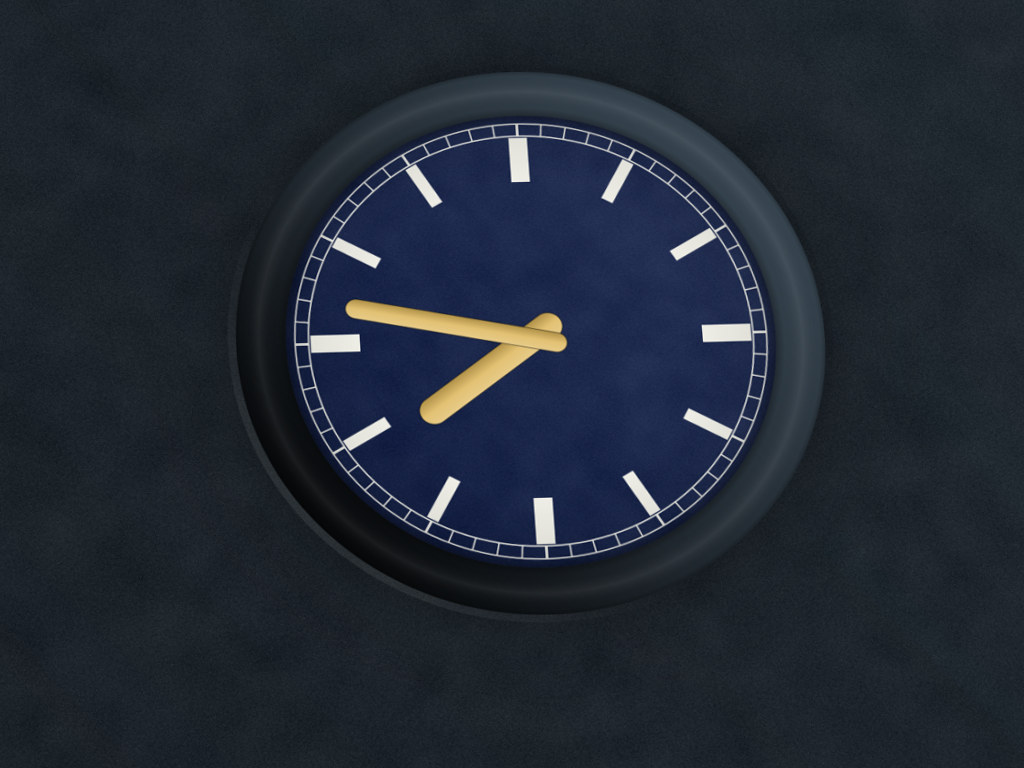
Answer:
7:47
